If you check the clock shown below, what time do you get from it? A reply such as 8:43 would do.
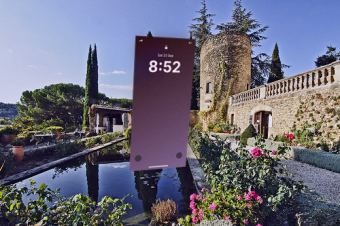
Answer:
8:52
